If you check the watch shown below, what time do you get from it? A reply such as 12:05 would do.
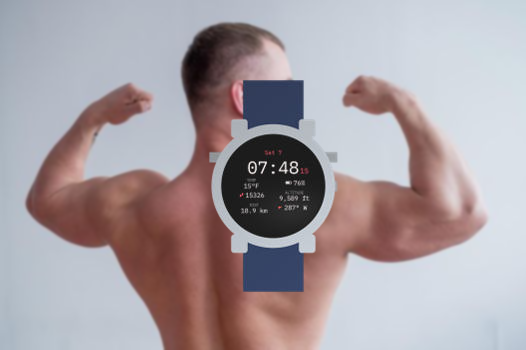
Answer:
7:48
